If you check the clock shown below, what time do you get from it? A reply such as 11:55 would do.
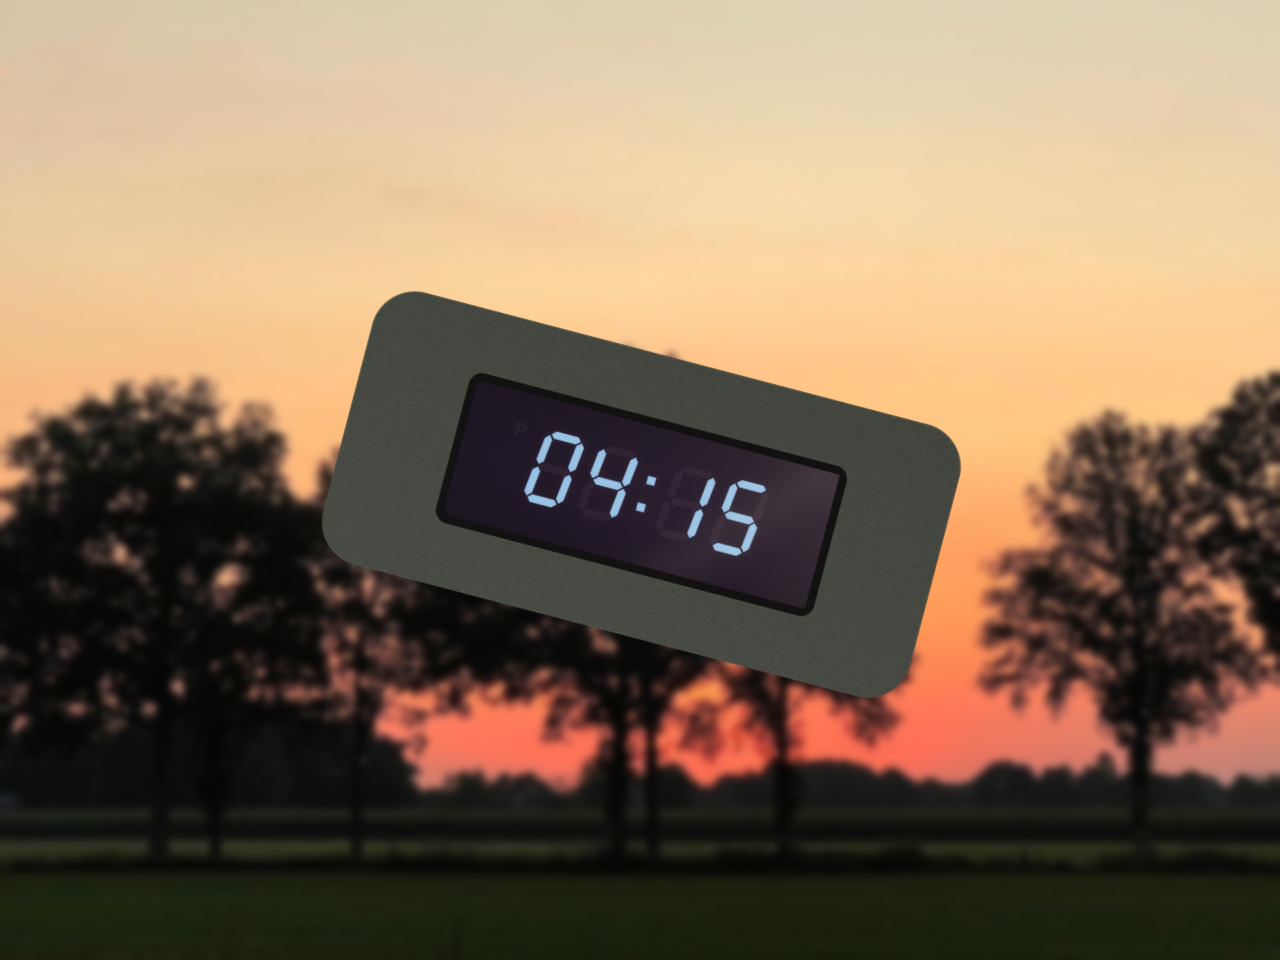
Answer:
4:15
